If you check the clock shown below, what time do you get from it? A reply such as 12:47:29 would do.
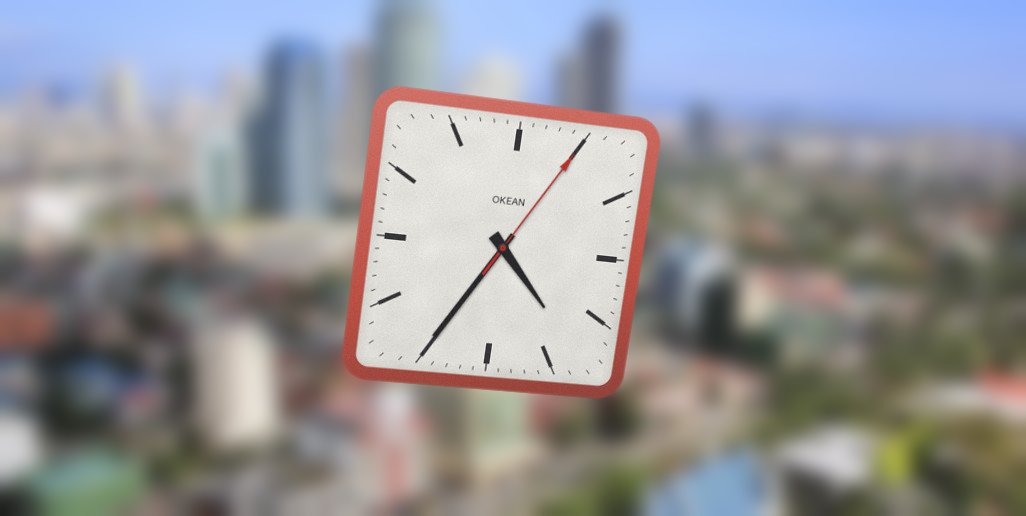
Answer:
4:35:05
